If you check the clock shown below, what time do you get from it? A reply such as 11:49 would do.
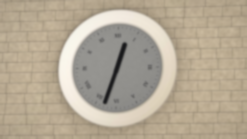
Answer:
12:33
